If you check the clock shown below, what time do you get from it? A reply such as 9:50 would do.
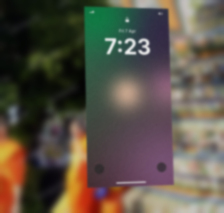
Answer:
7:23
